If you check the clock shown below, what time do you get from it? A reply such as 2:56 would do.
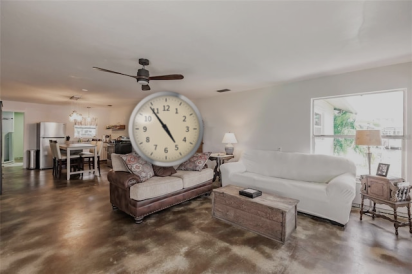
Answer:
4:54
